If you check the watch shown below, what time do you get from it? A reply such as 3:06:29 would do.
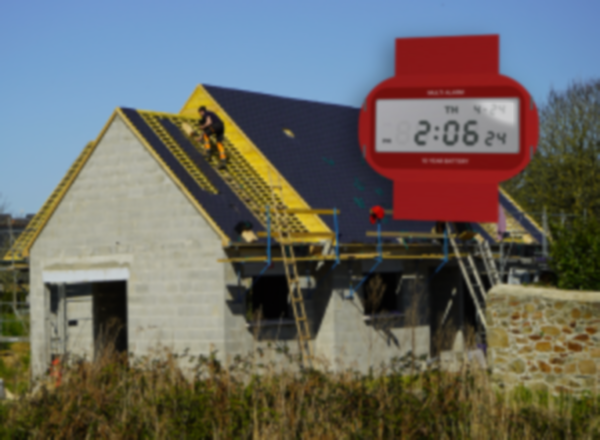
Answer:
2:06:24
